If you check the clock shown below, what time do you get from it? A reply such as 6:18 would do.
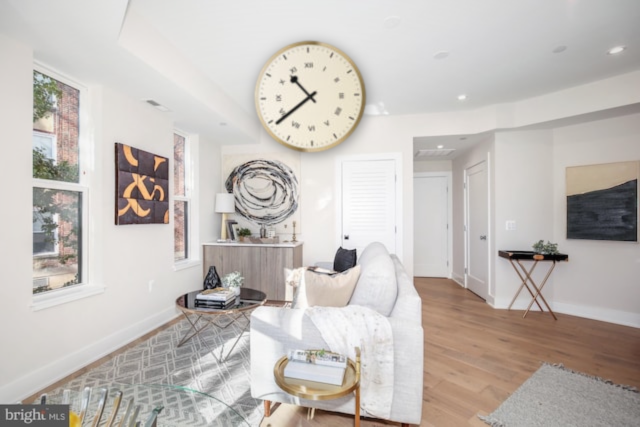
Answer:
10:39
